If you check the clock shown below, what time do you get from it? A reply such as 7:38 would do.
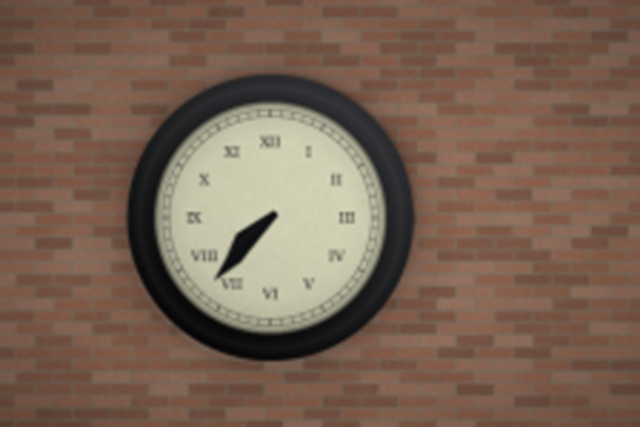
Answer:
7:37
